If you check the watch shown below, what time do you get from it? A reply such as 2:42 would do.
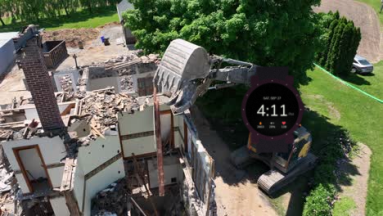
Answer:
4:11
